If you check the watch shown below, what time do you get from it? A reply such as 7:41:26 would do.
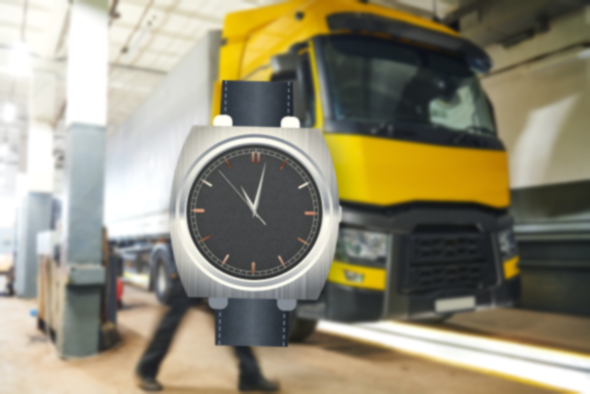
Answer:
11:01:53
